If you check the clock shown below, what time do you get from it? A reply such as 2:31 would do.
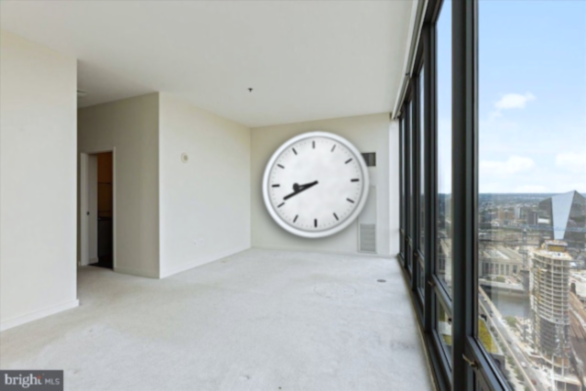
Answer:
8:41
